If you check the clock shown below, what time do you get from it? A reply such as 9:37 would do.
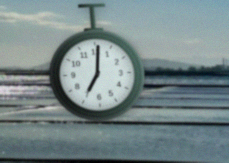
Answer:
7:01
